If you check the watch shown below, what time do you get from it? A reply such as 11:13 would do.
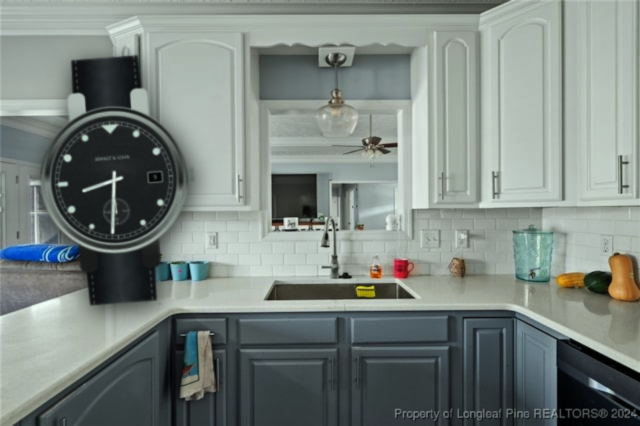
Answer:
8:31
